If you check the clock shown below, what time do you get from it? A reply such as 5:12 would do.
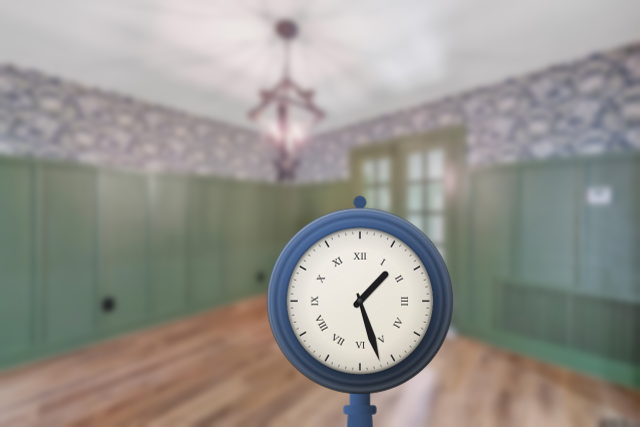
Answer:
1:27
